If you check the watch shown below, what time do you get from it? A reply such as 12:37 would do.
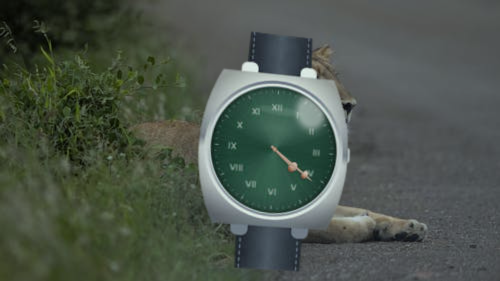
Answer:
4:21
